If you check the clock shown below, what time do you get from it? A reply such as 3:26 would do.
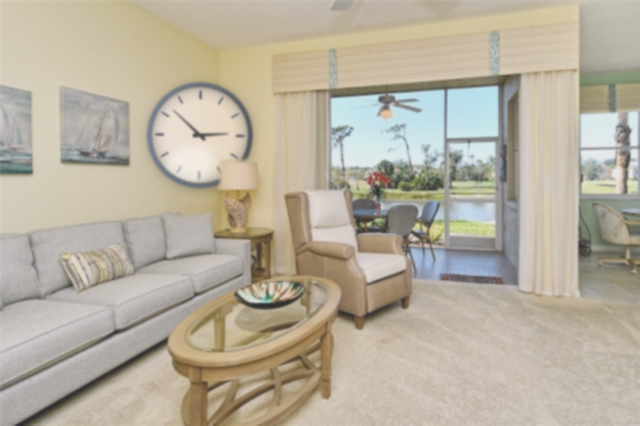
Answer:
2:52
